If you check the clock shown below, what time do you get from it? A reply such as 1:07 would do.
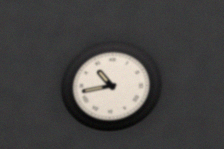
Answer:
10:43
